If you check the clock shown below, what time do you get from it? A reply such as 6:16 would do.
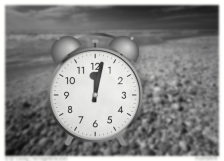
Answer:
12:02
